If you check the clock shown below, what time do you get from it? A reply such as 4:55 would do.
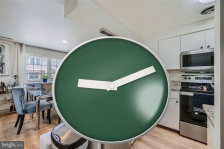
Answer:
9:11
